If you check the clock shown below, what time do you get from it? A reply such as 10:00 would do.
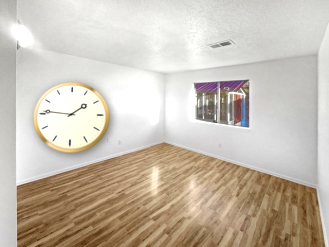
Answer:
1:46
